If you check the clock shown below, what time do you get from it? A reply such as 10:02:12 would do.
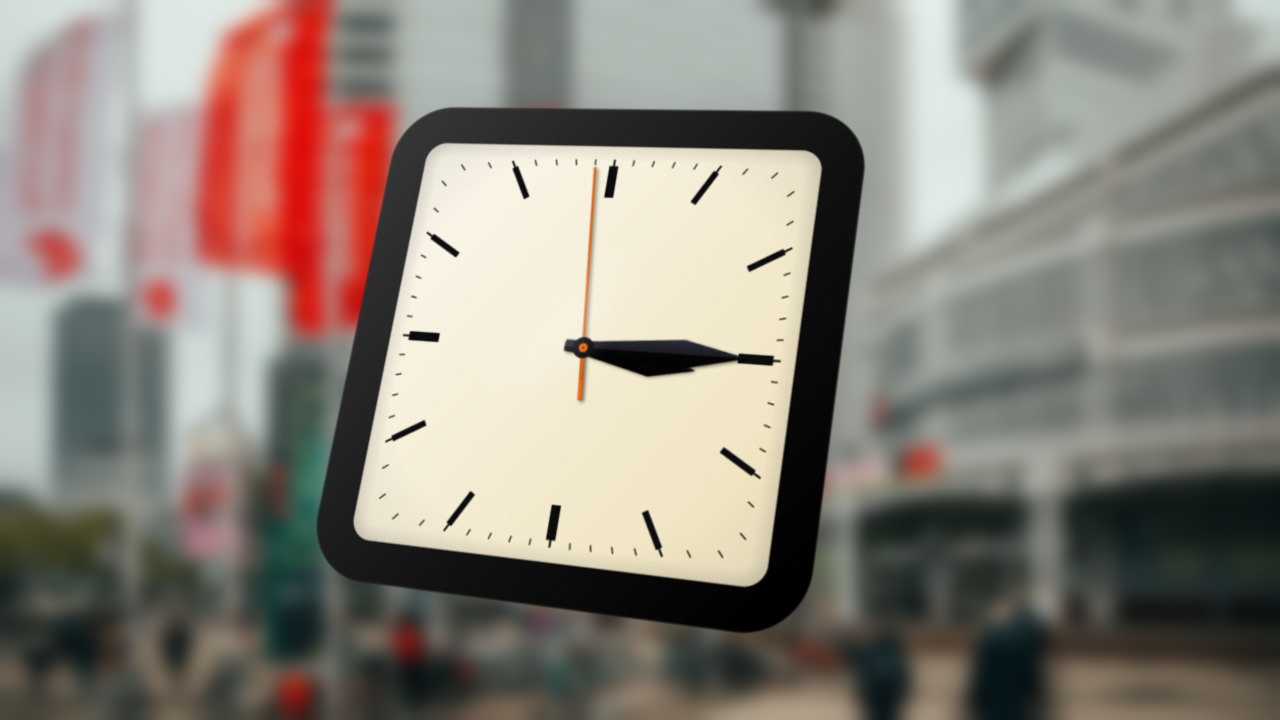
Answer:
3:14:59
